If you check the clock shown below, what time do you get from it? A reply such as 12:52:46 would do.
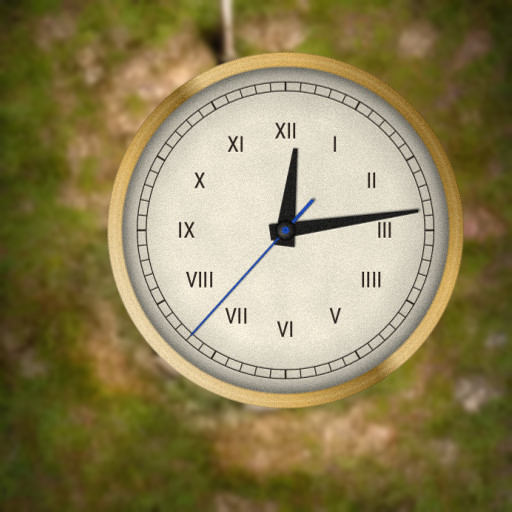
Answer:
12:13:37
